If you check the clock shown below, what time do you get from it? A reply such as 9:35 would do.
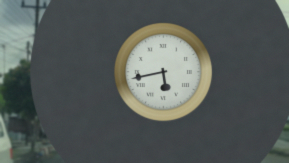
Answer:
5:43
